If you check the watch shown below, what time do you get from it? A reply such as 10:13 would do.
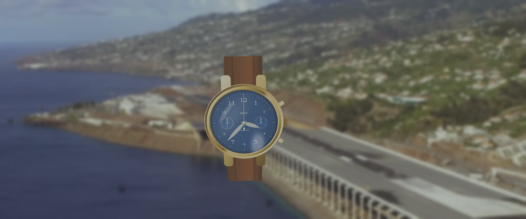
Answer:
3:37
